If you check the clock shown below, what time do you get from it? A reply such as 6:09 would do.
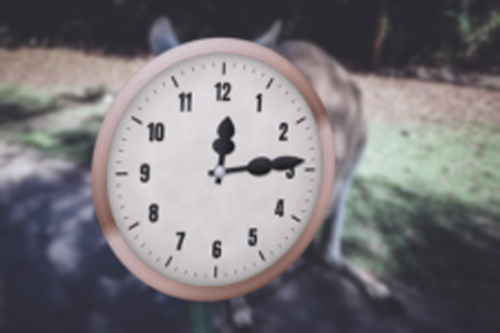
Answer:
12:14
